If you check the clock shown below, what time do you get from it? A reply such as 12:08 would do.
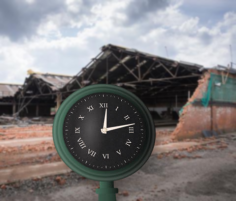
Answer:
12:13
